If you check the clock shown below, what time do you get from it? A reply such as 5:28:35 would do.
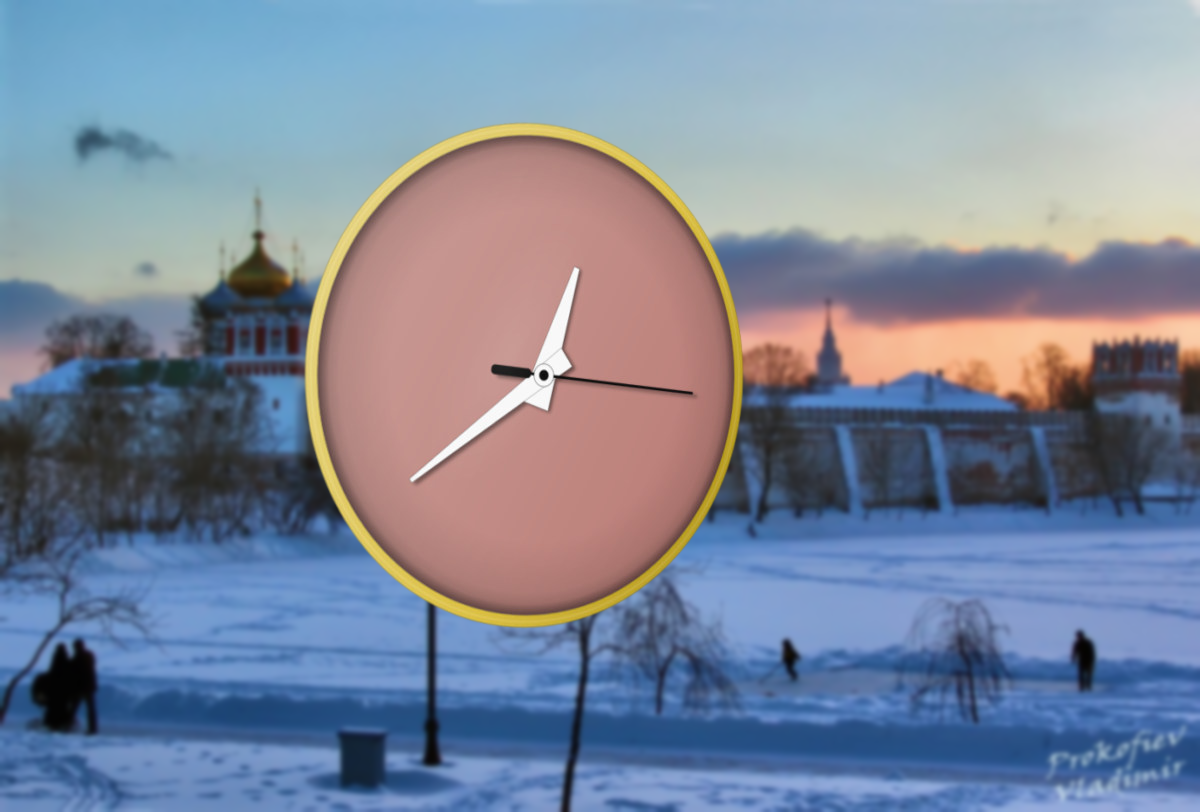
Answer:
12:39:16
